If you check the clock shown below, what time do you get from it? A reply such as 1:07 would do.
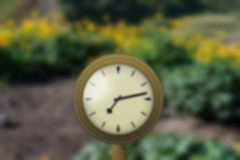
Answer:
7:13
